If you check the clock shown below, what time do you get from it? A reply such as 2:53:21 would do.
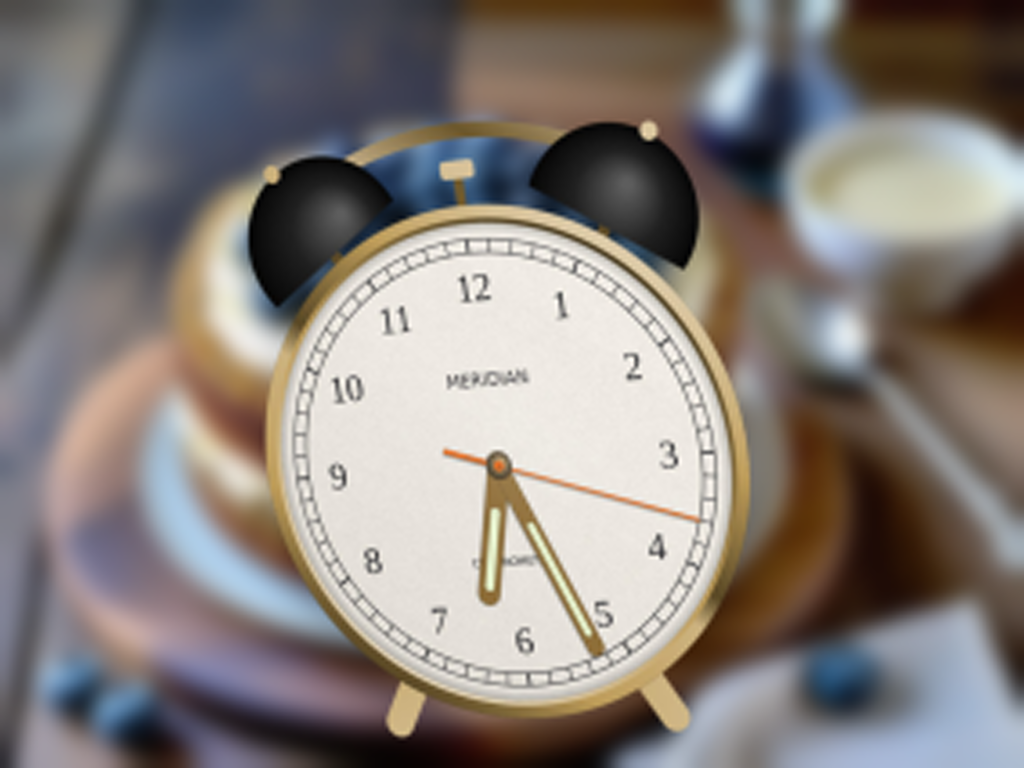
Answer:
6:26:18
